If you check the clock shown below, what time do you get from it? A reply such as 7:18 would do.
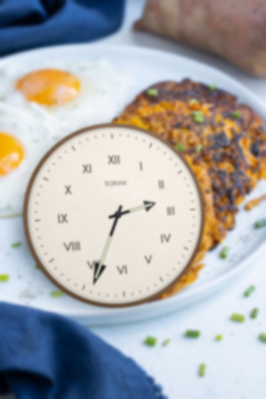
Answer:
2:34
